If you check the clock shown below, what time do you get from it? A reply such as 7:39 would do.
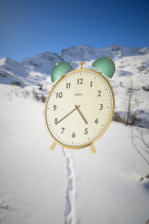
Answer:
4:39
